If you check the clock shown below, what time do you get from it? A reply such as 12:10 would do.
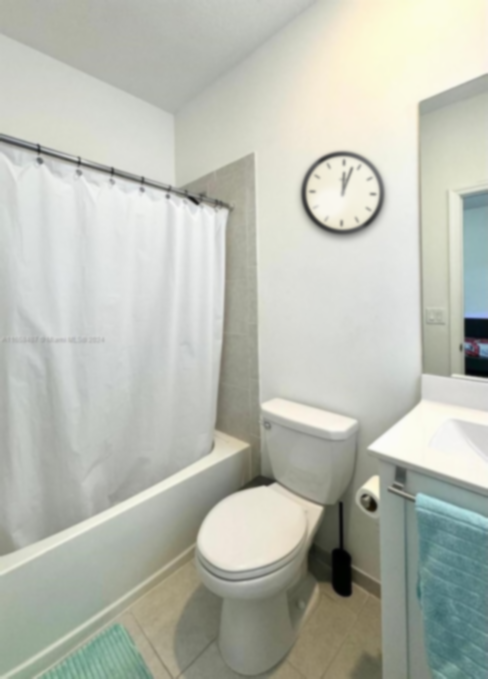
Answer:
12:03
